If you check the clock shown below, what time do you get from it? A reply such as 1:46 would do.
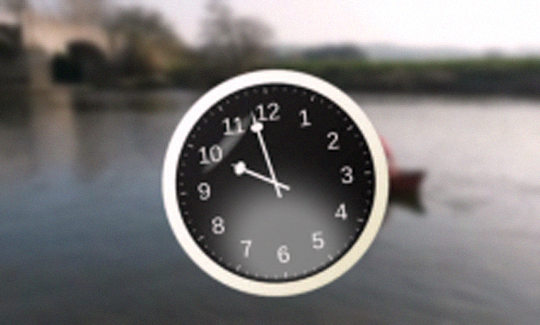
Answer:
9:58
